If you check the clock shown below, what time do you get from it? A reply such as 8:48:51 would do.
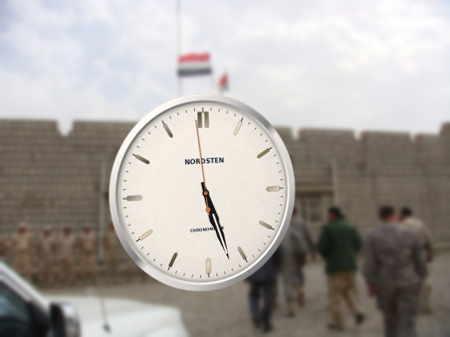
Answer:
5:26:59
